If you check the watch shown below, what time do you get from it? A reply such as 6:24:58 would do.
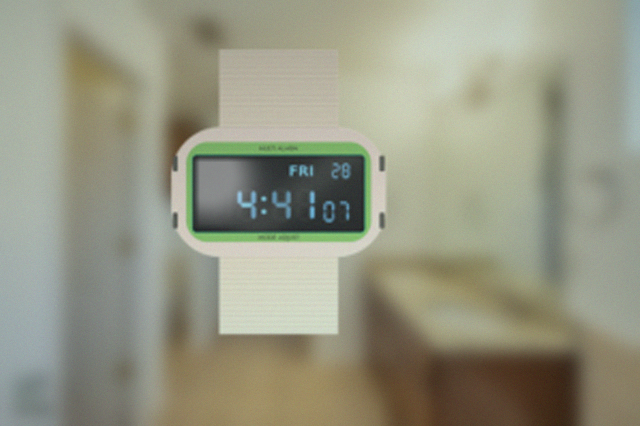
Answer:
4:41:07
